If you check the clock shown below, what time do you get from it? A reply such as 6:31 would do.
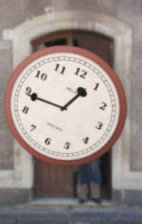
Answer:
12:44
